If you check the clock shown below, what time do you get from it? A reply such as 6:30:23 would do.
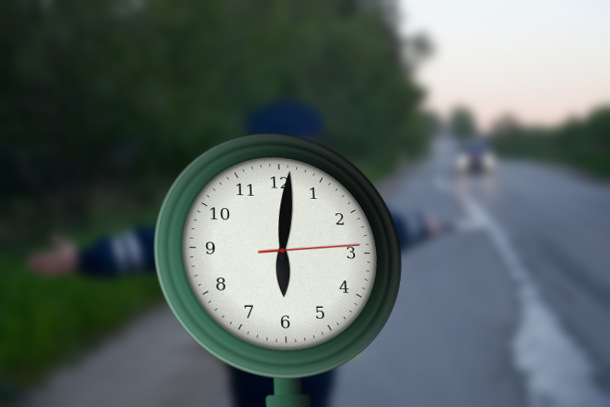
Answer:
6:01:14
